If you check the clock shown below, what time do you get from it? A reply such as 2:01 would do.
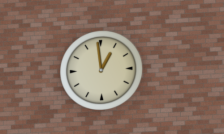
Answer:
12:59
